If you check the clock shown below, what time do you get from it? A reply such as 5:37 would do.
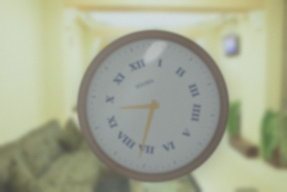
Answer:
9:36
